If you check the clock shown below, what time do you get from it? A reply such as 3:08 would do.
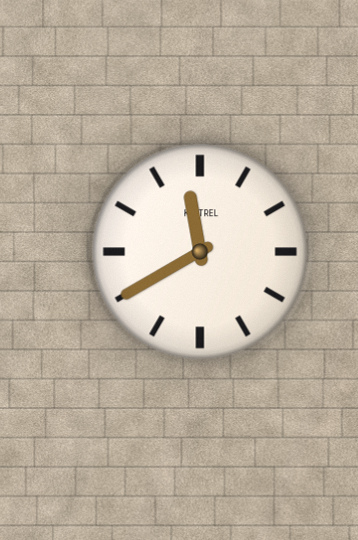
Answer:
11:40
